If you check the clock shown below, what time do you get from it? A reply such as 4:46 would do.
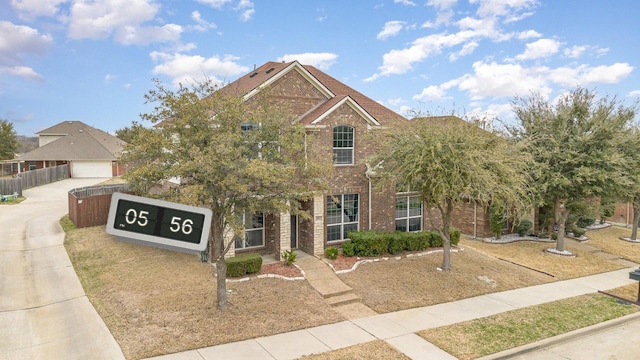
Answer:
5:56
